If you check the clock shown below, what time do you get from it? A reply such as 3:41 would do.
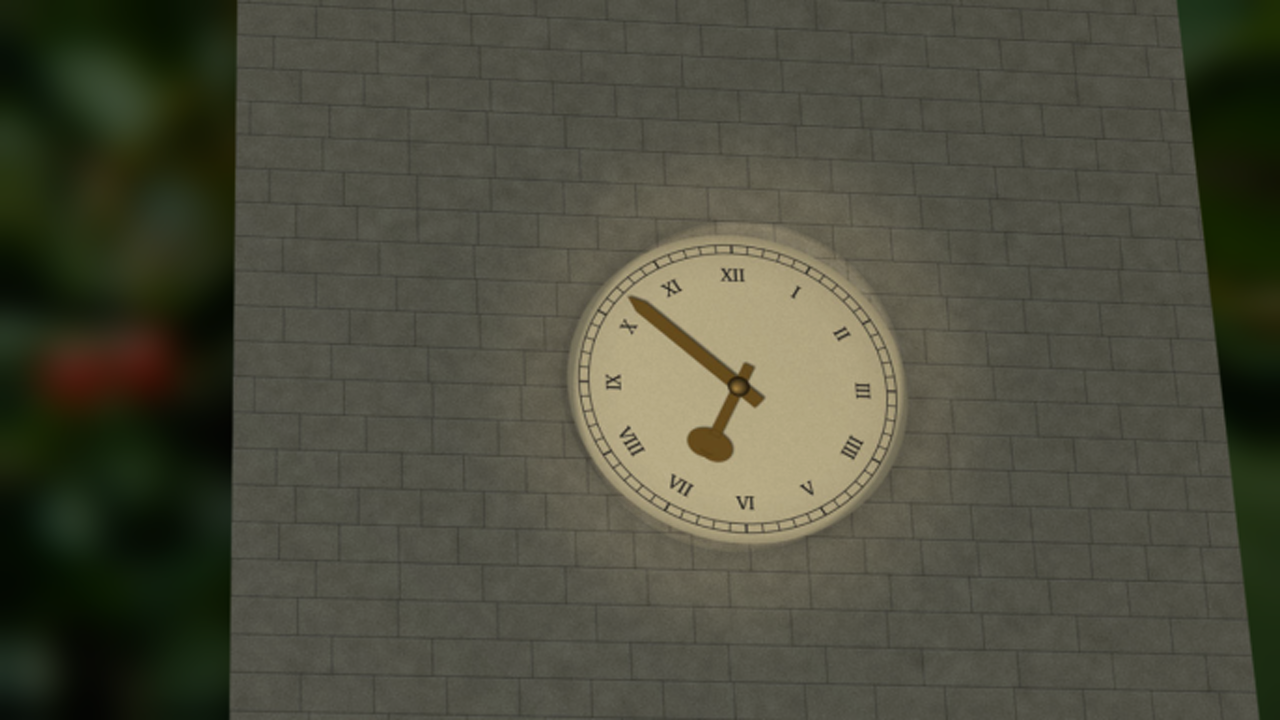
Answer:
6:52
